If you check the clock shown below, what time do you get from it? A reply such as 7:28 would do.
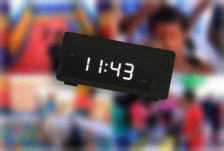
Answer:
11:43
